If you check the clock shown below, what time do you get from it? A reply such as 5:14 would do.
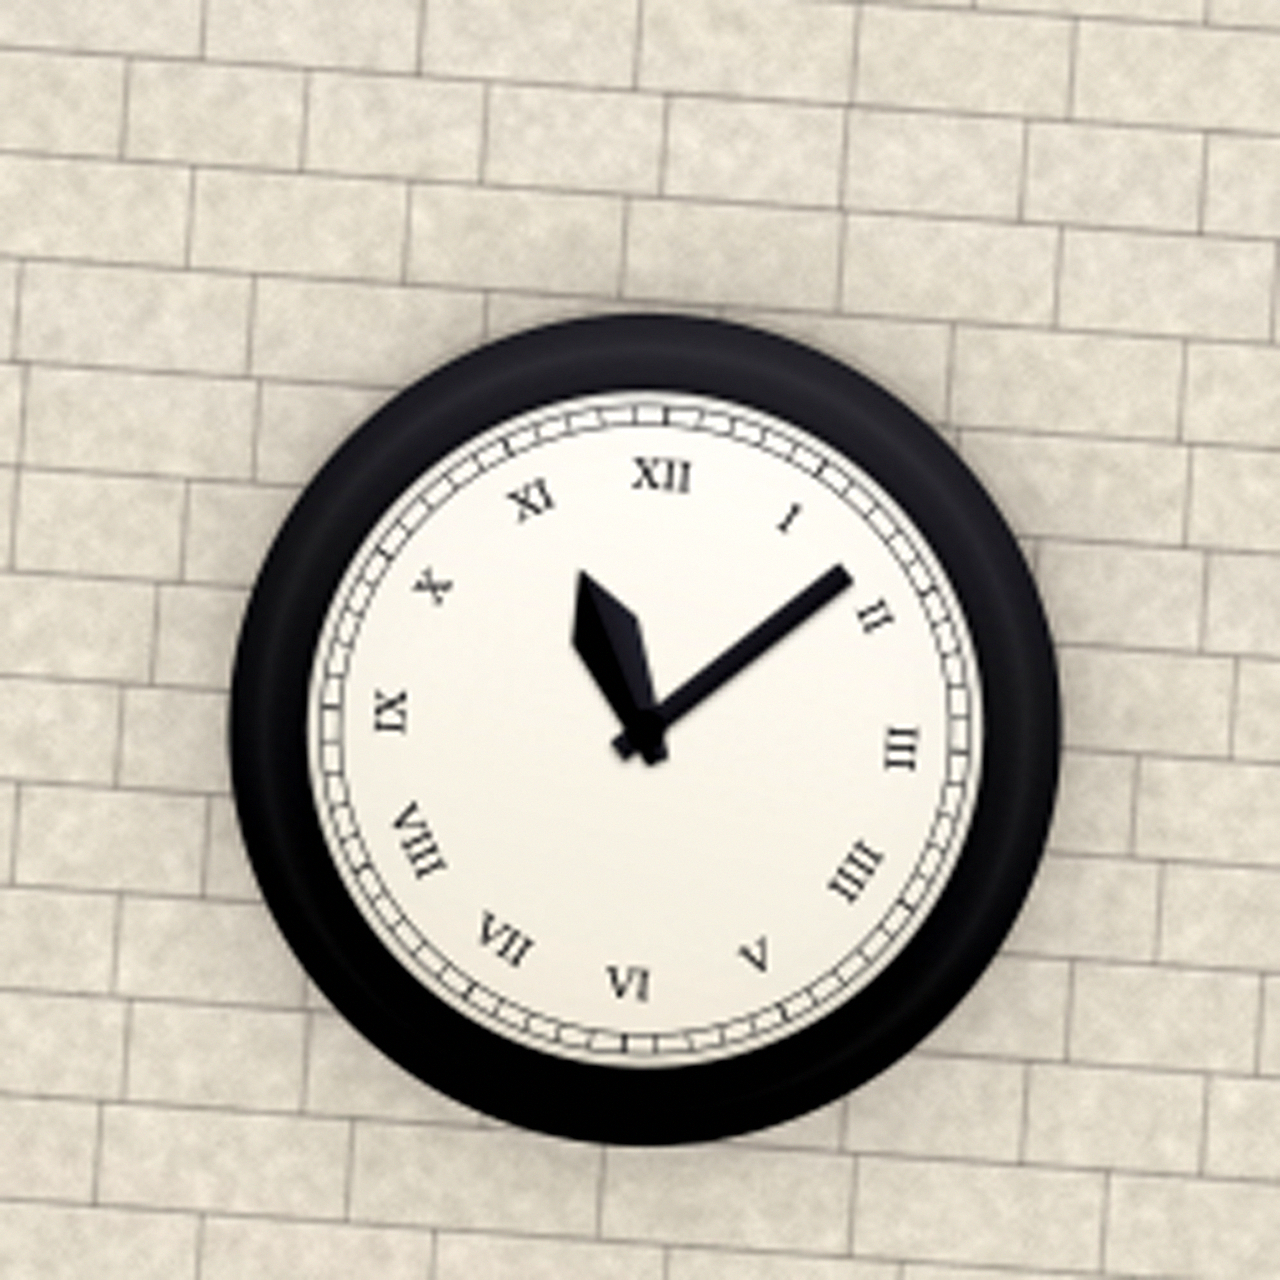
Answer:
11:08
